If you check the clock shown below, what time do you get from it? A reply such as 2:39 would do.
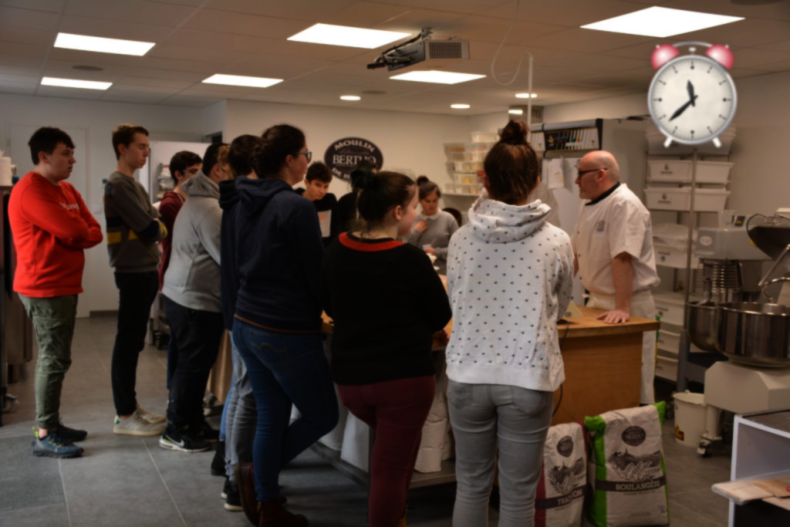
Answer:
11:38
